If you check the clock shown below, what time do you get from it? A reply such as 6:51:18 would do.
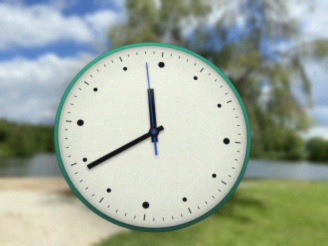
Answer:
11:38:58
